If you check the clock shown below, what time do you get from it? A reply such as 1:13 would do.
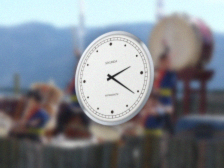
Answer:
2:21
